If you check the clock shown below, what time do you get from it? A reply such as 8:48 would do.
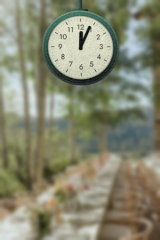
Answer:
12:04
